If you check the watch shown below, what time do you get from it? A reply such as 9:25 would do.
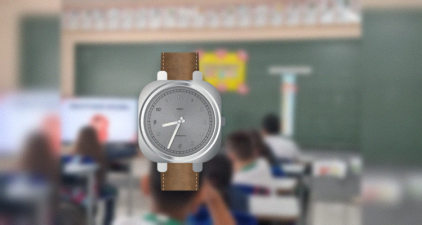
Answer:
8:34
